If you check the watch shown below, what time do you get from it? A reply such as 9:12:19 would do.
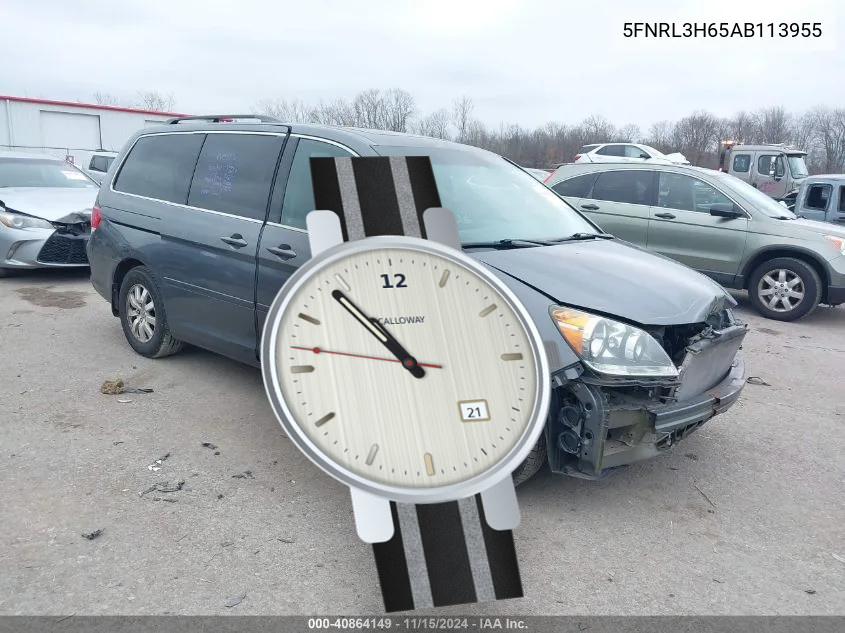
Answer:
10:53:47
